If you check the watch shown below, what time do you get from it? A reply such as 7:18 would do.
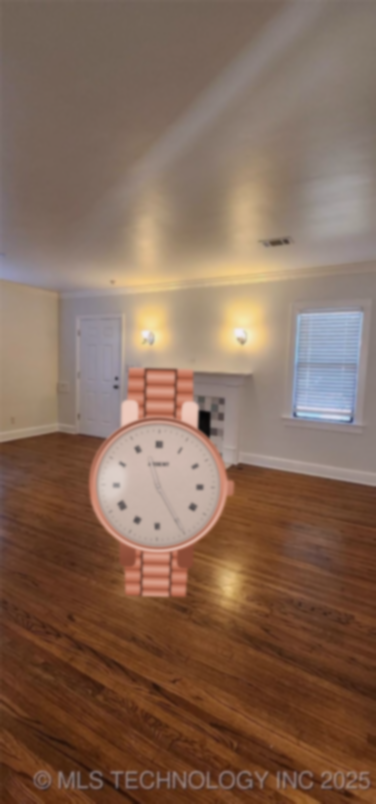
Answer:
11:25
